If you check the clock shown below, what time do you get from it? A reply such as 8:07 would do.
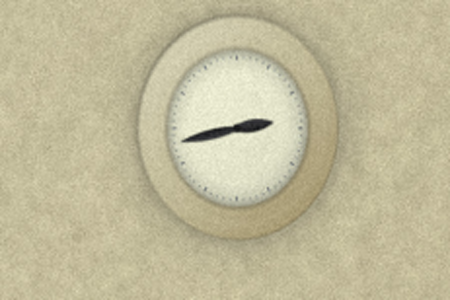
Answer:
2:43
